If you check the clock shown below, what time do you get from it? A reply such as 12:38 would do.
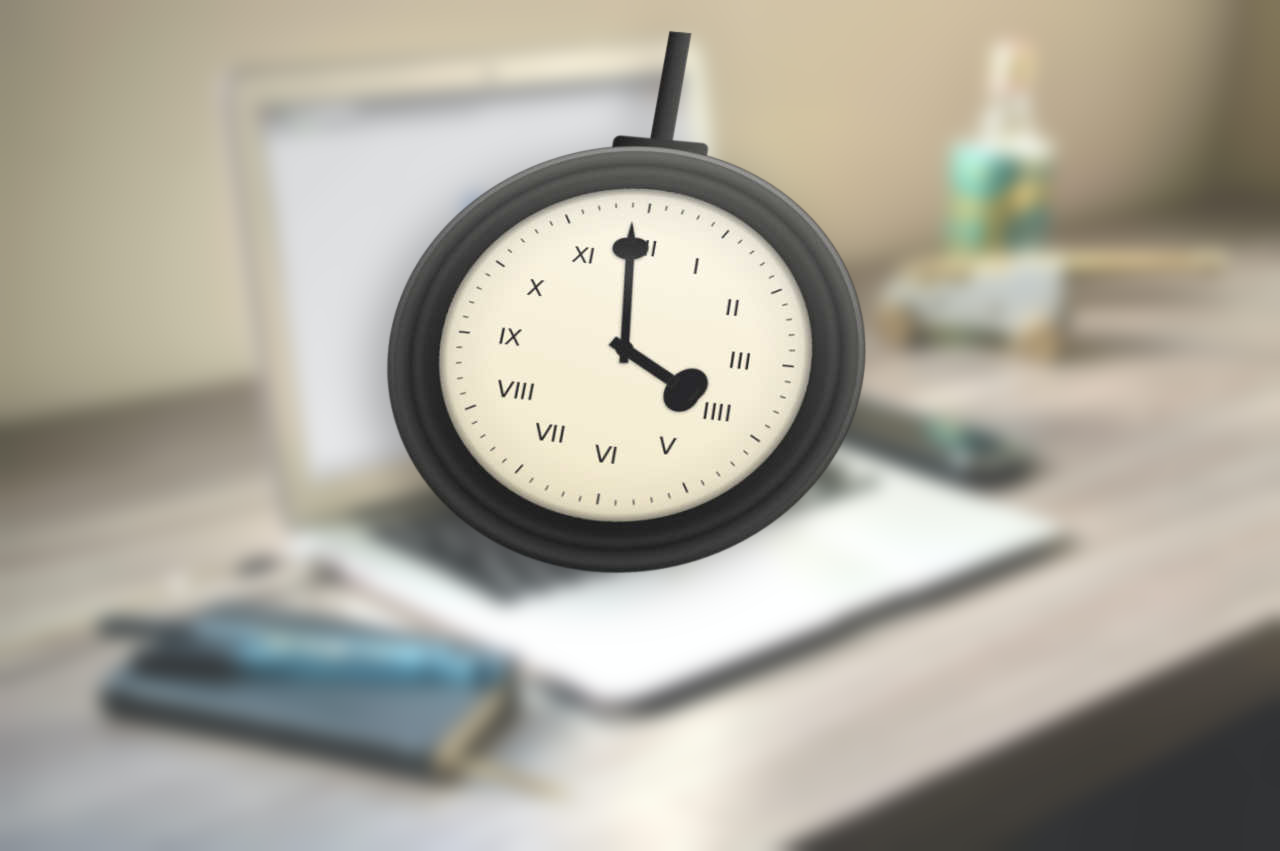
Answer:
3:59
